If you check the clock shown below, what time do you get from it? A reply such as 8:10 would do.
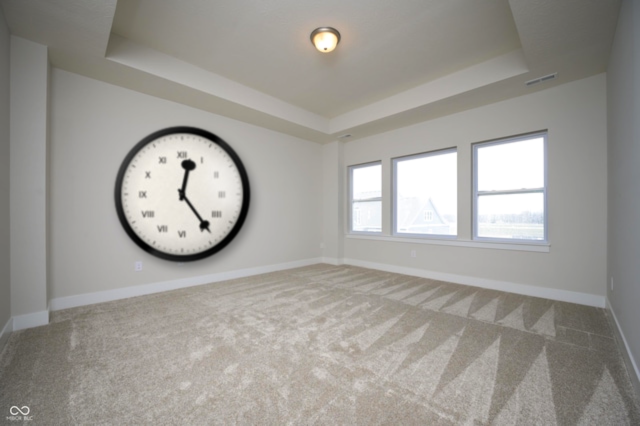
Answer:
12:24
